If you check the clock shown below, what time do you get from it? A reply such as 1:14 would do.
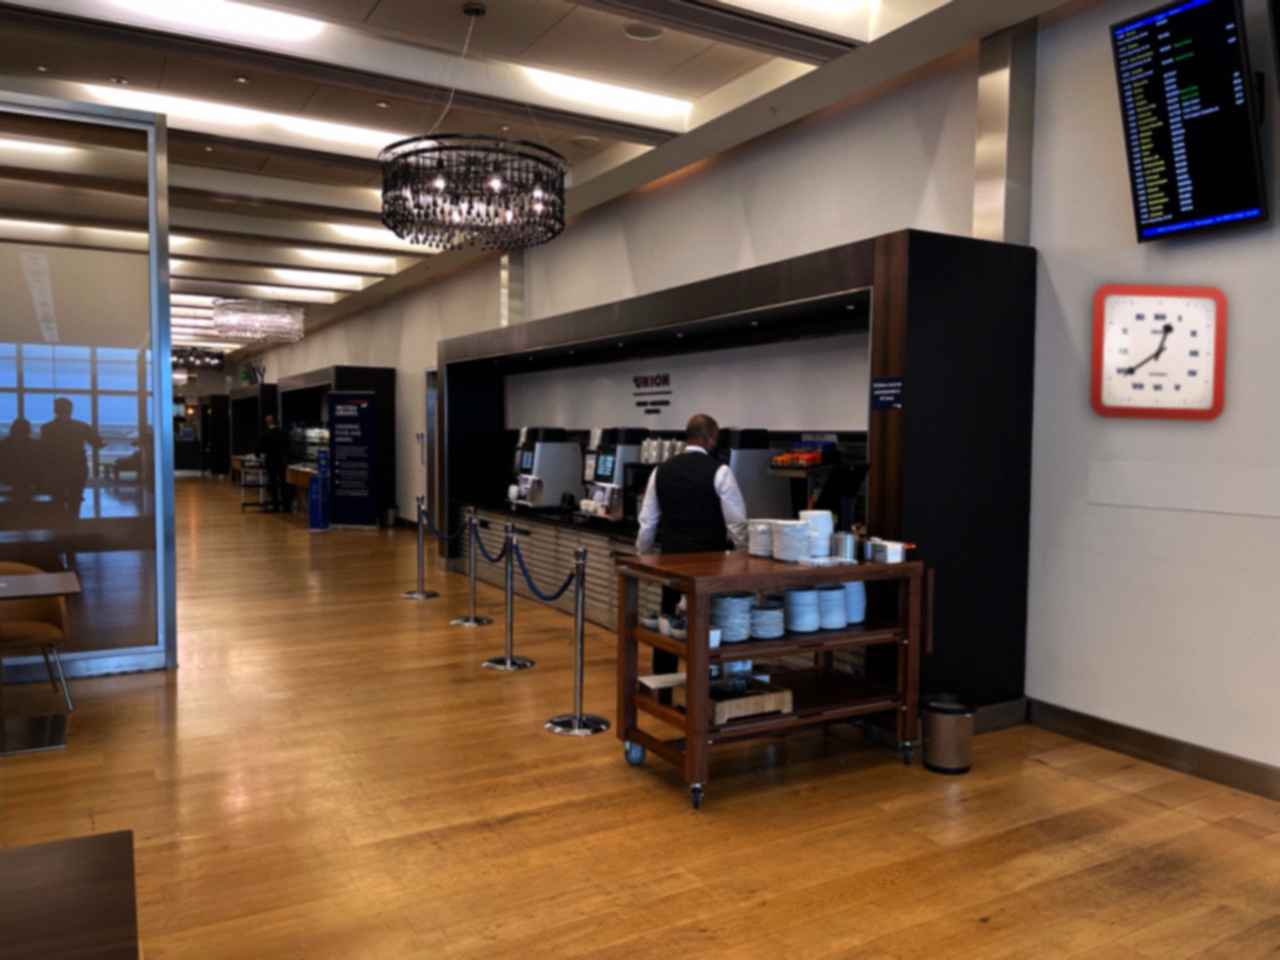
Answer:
12:39
